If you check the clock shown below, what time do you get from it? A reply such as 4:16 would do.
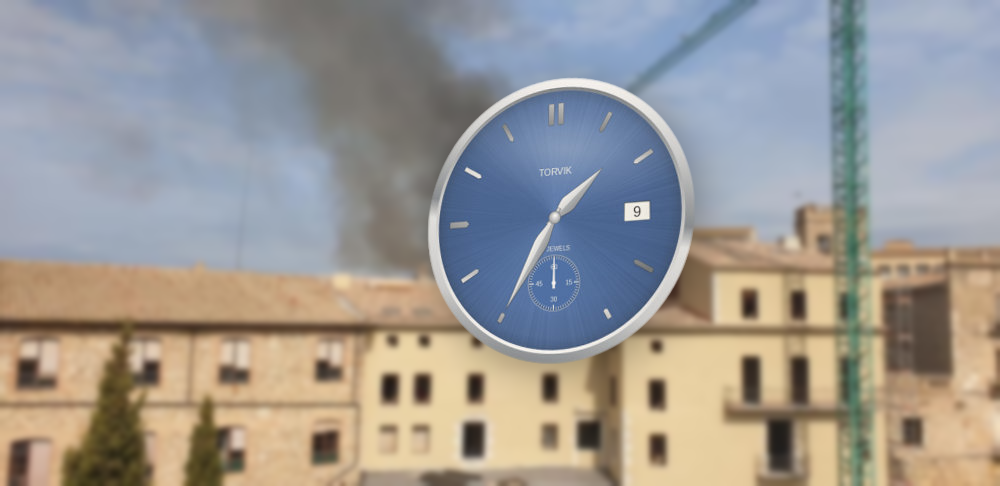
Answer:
1:35
